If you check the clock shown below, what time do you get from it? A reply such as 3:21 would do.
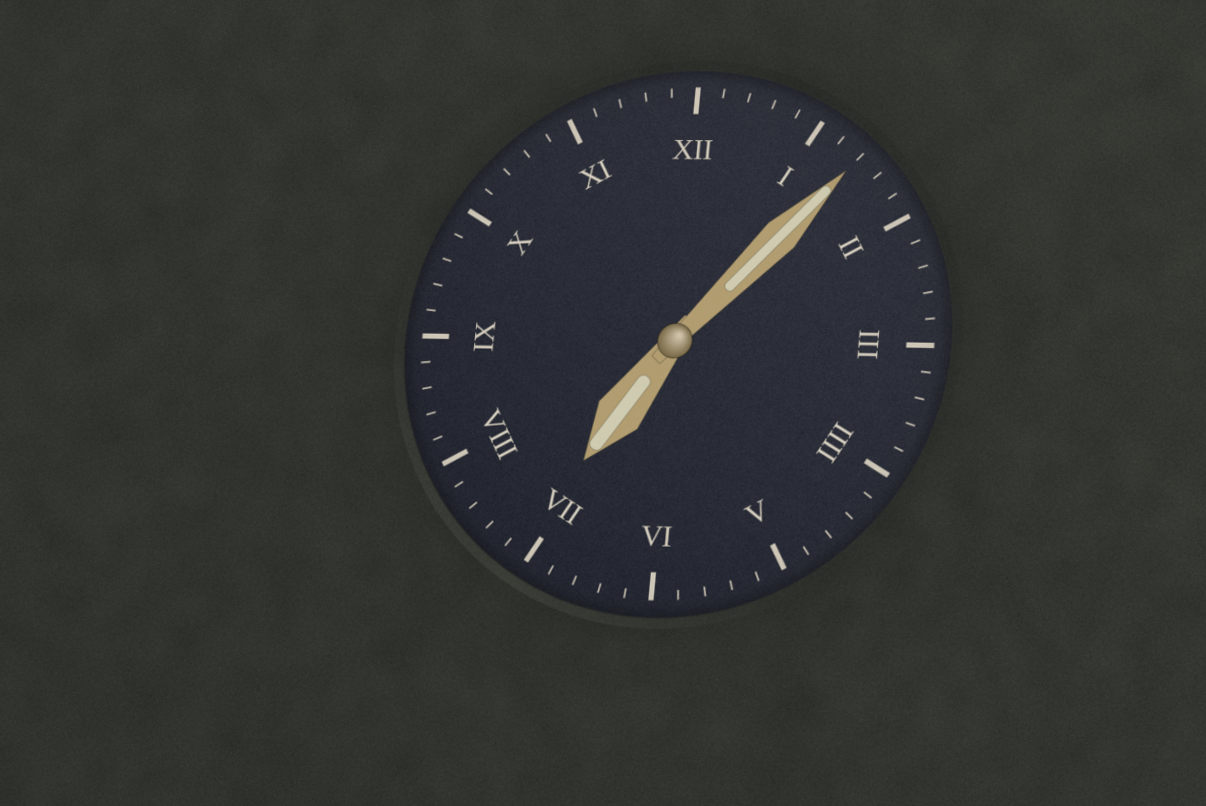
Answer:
7:07
